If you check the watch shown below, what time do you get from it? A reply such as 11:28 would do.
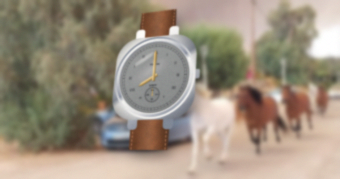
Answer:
8:00
